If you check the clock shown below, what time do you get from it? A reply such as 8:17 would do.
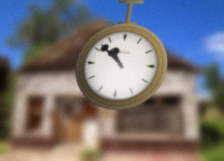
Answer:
10:52
